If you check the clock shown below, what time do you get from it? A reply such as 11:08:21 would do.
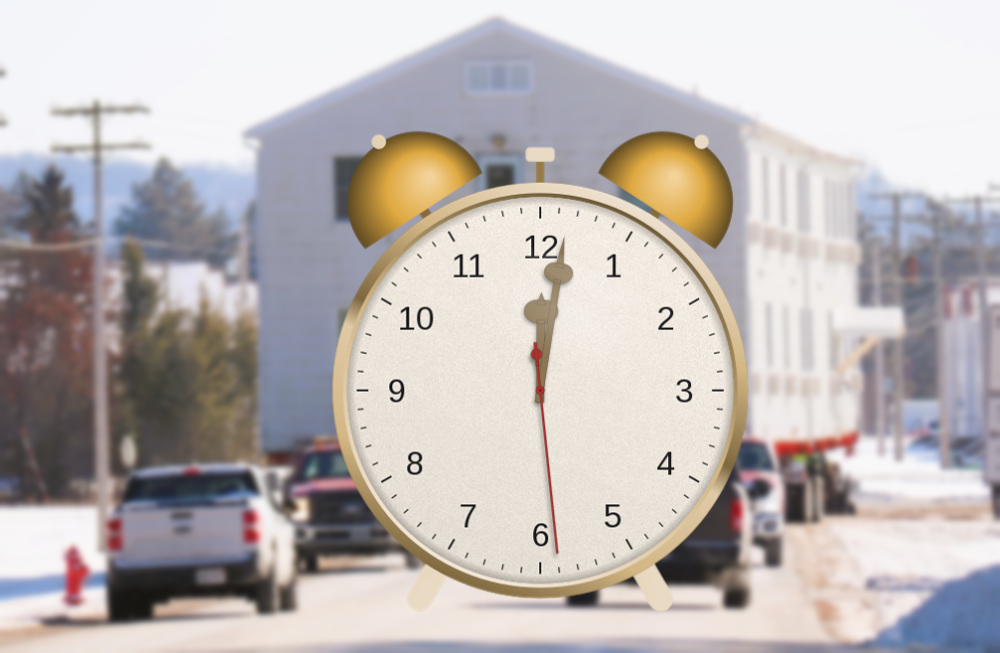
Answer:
12:01:29
